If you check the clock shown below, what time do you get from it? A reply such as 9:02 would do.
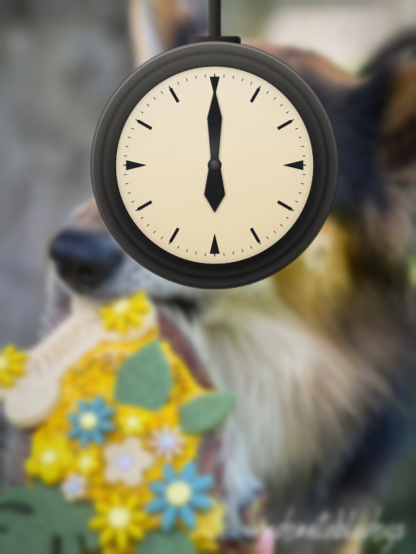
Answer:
6:00
